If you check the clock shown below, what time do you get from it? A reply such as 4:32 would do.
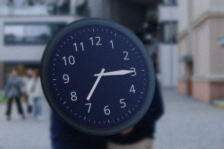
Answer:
7:15
